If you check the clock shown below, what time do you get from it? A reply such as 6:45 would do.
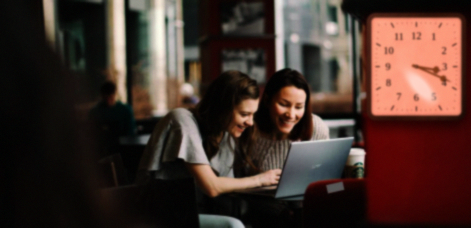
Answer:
3:19
